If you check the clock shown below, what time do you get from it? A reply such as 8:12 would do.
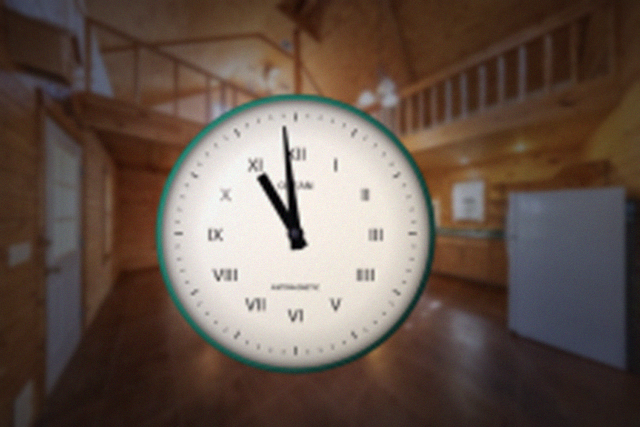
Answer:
10:59
